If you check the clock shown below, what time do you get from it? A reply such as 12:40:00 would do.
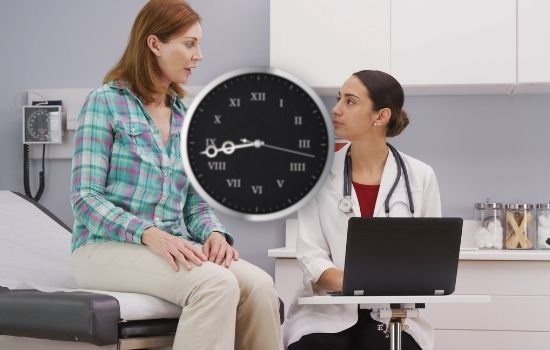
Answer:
8:43:17
